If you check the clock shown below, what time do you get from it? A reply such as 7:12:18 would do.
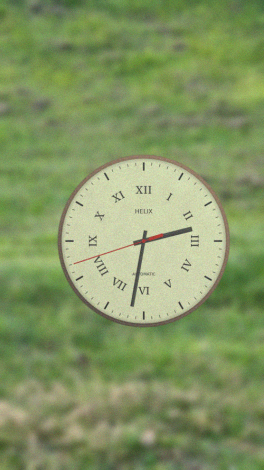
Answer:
2:31:42
